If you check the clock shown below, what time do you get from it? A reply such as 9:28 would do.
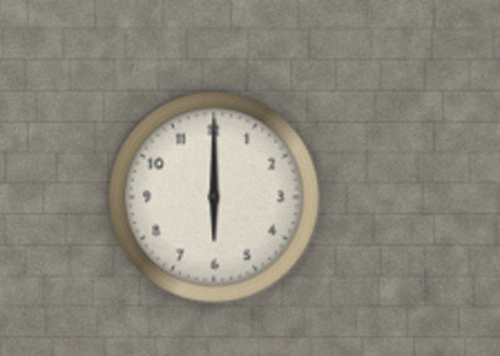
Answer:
6:00
